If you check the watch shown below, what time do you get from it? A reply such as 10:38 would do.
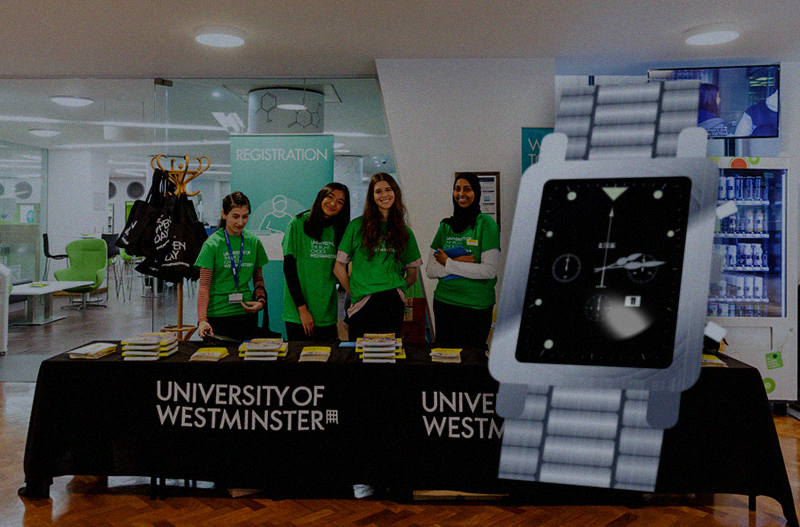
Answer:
2:14
